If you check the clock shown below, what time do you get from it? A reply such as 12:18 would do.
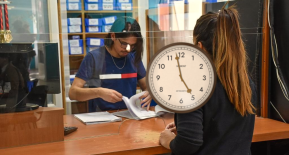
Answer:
4:58
